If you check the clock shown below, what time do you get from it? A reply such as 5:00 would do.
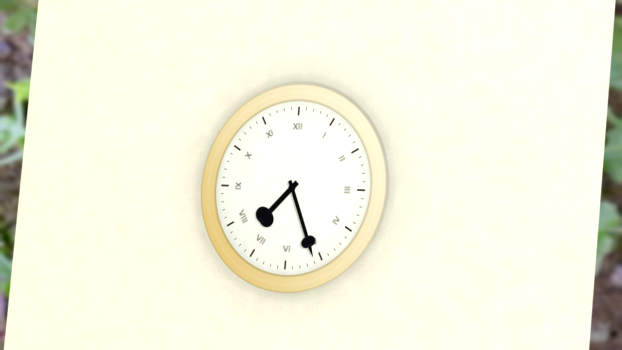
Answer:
7:26
